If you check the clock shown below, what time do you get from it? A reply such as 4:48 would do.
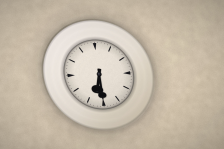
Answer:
6:30
